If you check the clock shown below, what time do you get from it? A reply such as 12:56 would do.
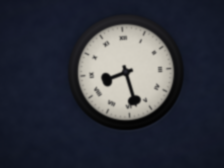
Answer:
8:28
